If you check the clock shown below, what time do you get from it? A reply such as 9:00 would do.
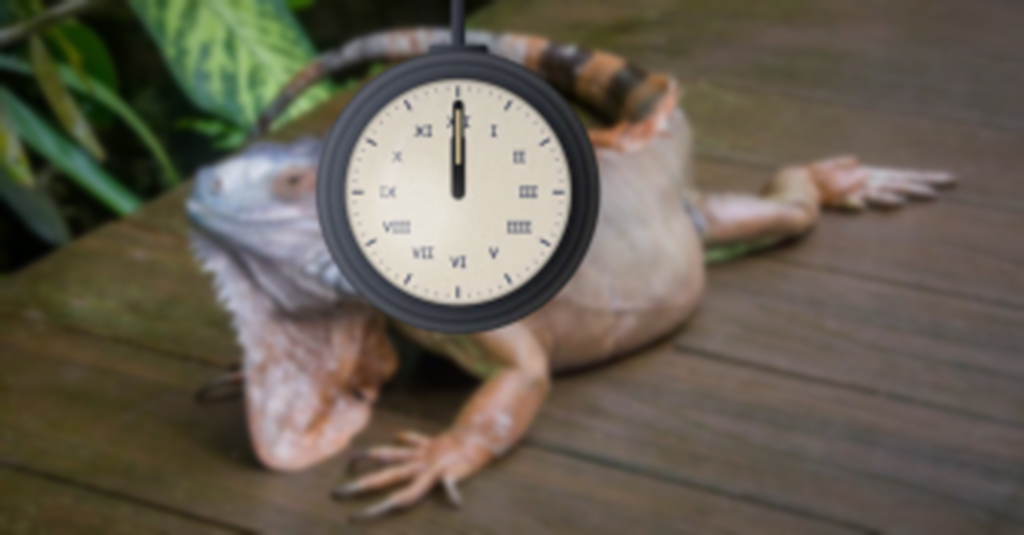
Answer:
12:00
